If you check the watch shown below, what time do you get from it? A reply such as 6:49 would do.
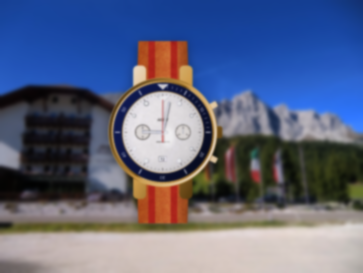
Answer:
9:02
